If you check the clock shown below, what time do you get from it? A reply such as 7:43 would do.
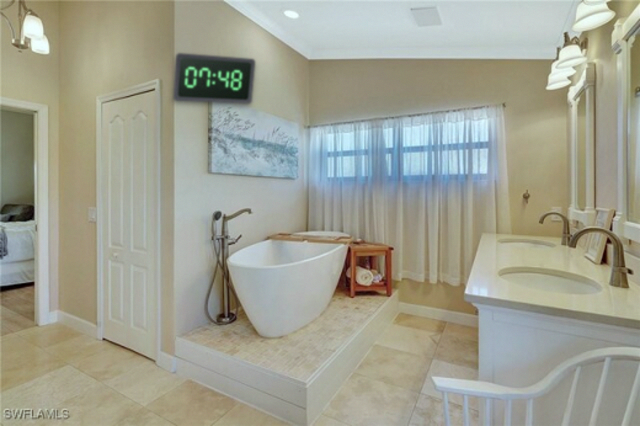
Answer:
7:48
